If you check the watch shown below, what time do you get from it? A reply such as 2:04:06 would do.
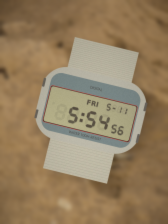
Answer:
5:54:56
